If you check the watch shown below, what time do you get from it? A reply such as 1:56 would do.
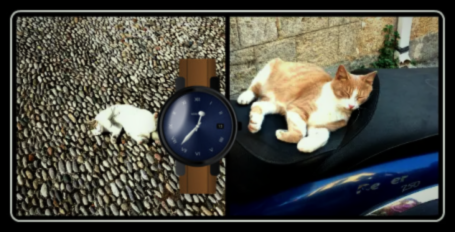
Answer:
12:37
